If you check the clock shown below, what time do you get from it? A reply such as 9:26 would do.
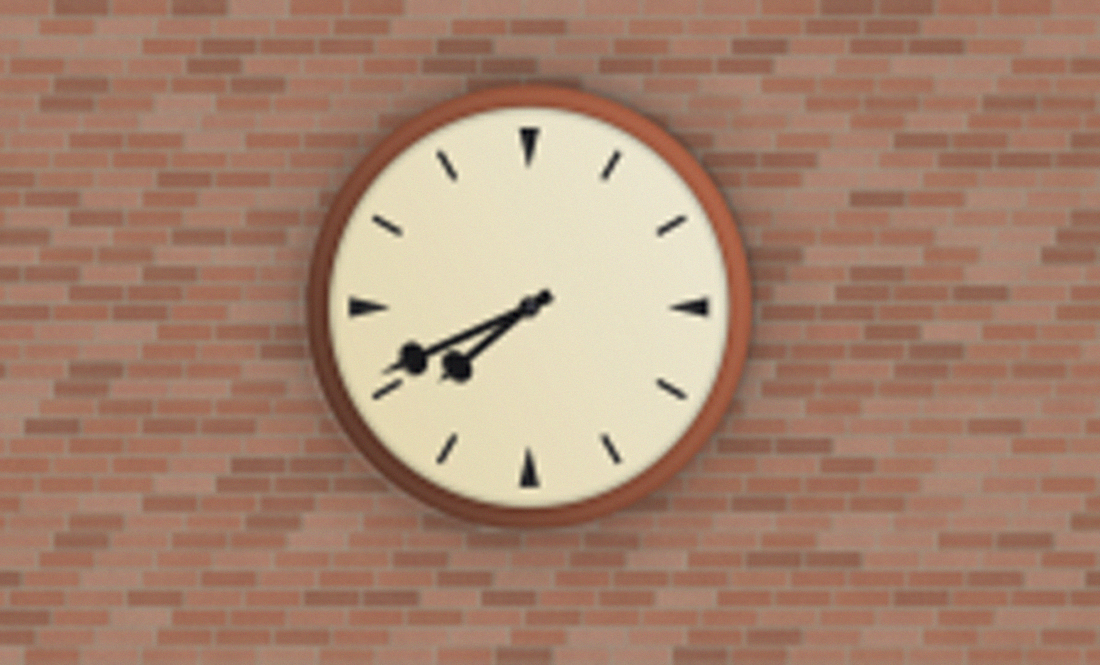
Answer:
7:41
